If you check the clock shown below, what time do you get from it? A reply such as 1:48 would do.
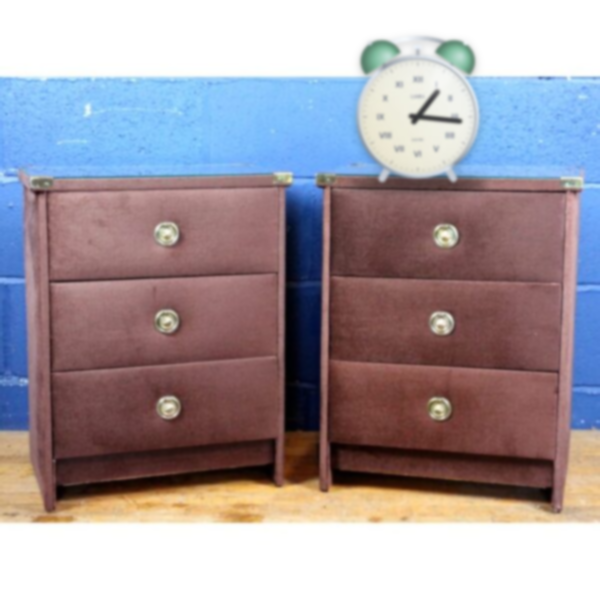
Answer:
1:16
